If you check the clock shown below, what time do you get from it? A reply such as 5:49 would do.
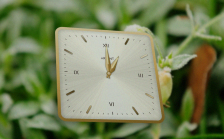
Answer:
1:00
